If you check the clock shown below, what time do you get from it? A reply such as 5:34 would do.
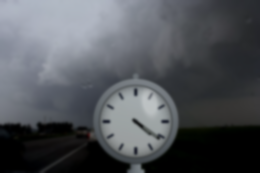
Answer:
4:21
